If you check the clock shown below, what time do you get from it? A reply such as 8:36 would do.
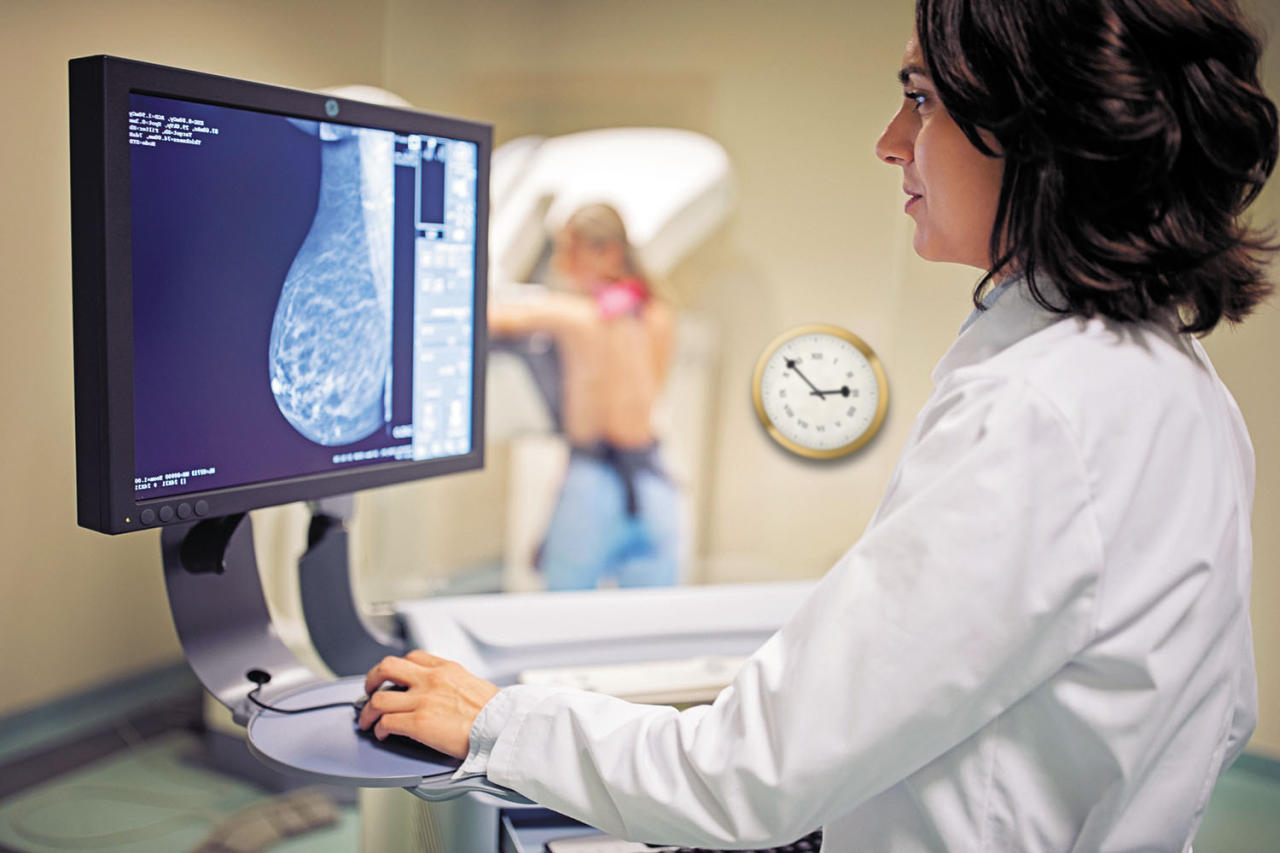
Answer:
2:53
